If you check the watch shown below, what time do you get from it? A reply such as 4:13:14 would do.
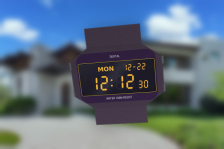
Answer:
12:12:30
